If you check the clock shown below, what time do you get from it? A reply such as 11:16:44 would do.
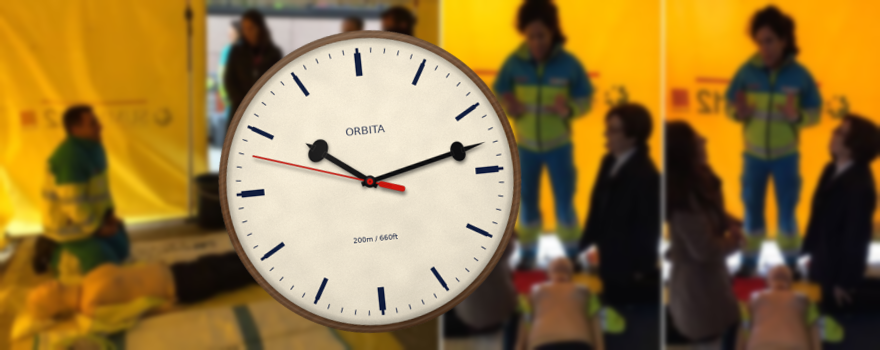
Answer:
10:12:48
